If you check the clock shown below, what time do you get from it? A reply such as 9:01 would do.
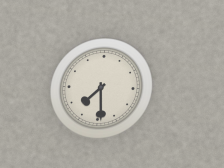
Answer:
7:29
